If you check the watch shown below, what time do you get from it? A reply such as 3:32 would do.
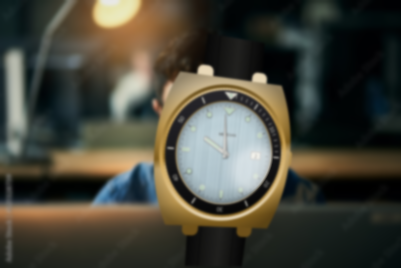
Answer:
9:59
